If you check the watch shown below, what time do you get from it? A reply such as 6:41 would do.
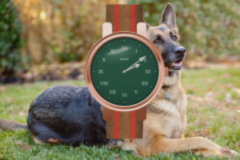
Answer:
2:09
